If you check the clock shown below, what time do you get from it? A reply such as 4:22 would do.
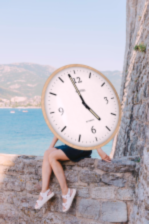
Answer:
4:58
